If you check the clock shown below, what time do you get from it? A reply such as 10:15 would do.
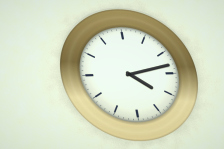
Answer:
4:13
